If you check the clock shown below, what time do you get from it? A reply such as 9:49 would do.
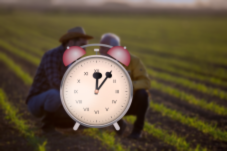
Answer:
12:06
